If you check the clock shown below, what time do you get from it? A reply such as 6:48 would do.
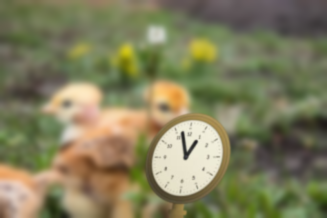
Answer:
12:57
